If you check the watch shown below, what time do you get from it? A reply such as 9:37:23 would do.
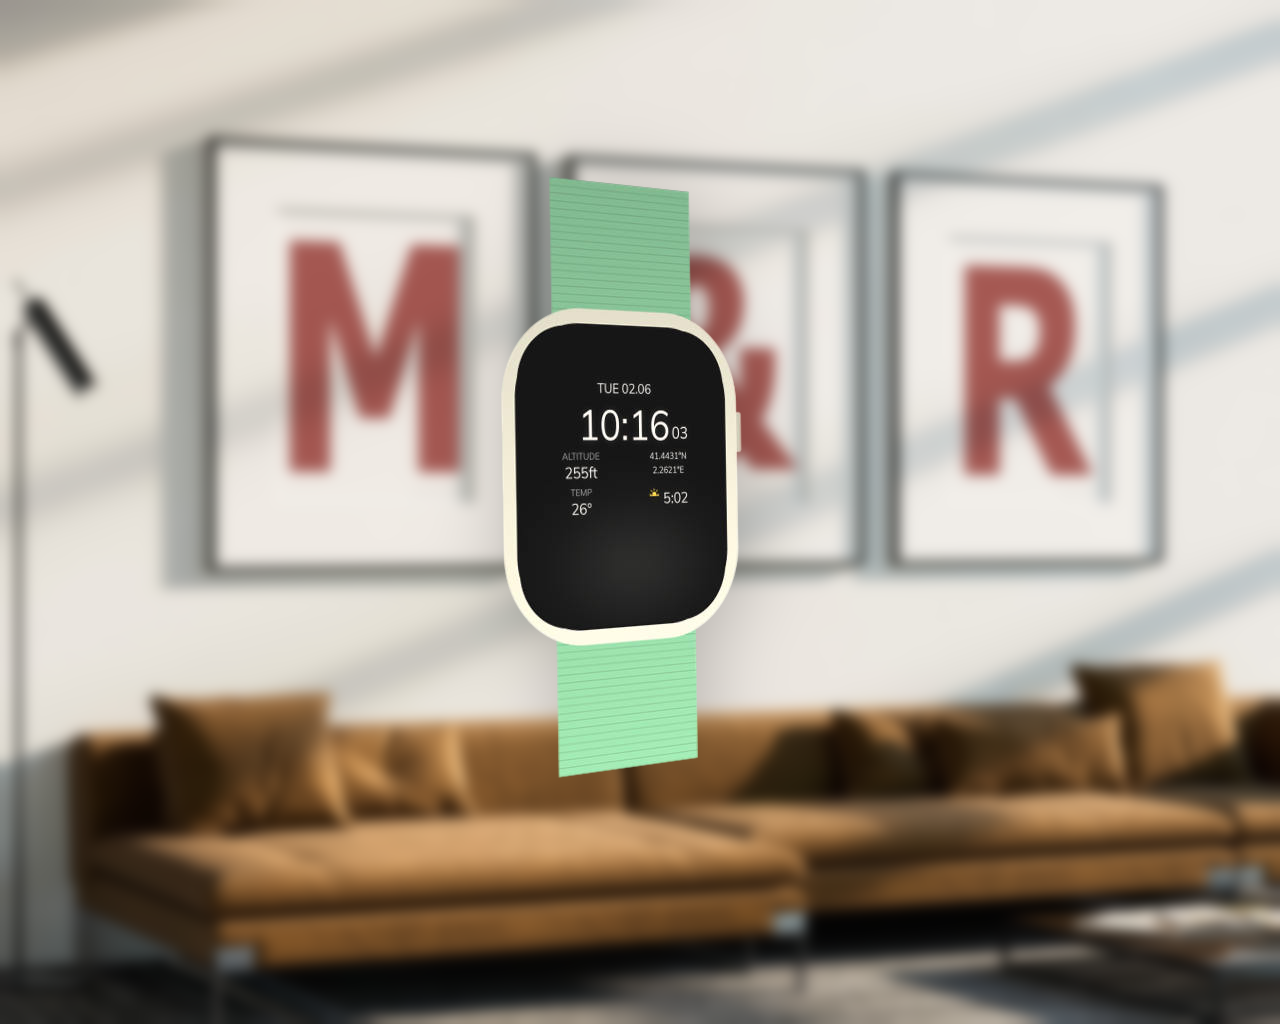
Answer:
10:16:03
